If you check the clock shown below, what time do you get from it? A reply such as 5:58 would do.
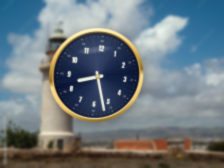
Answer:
8:27
